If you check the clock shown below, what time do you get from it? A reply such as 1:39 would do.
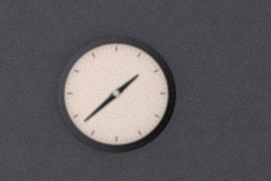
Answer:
1:38
